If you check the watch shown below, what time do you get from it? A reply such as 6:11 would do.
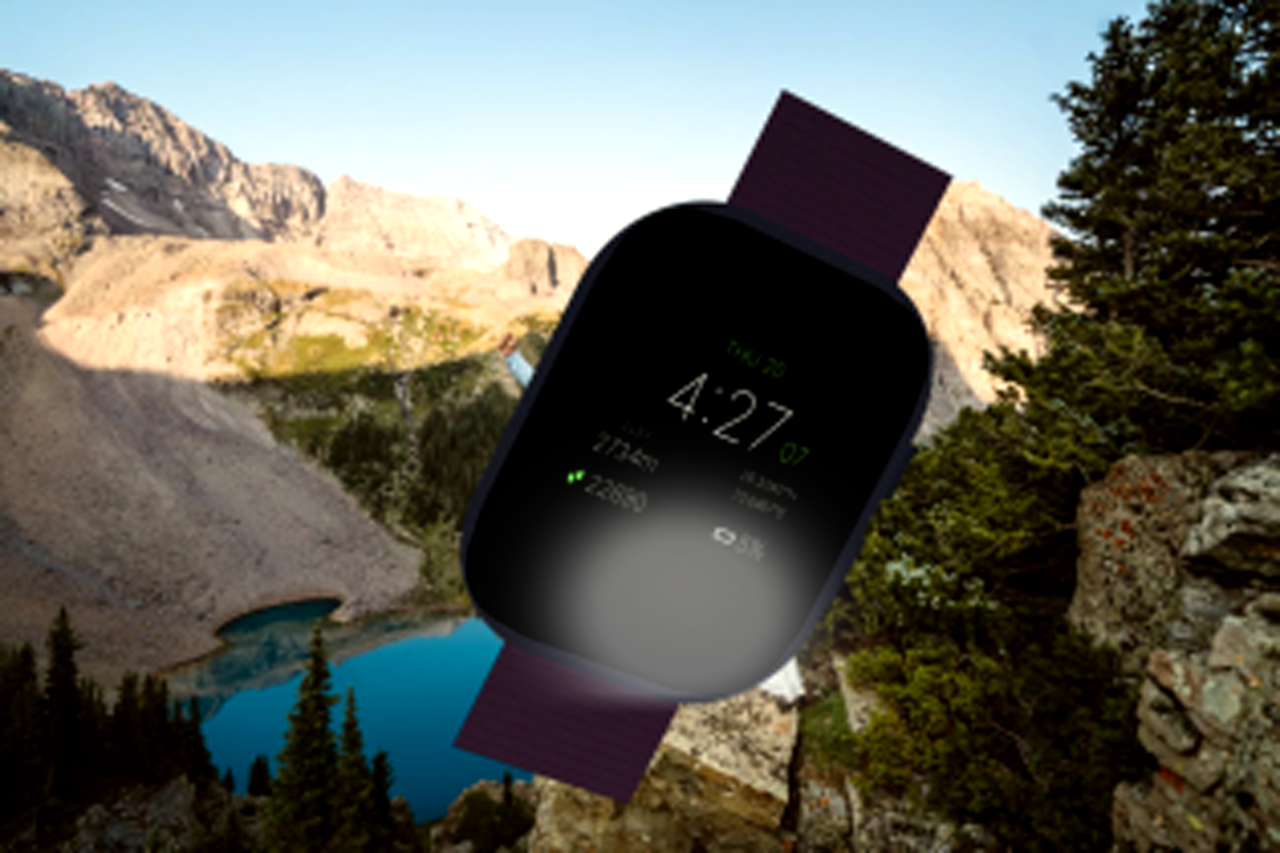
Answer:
4:27
